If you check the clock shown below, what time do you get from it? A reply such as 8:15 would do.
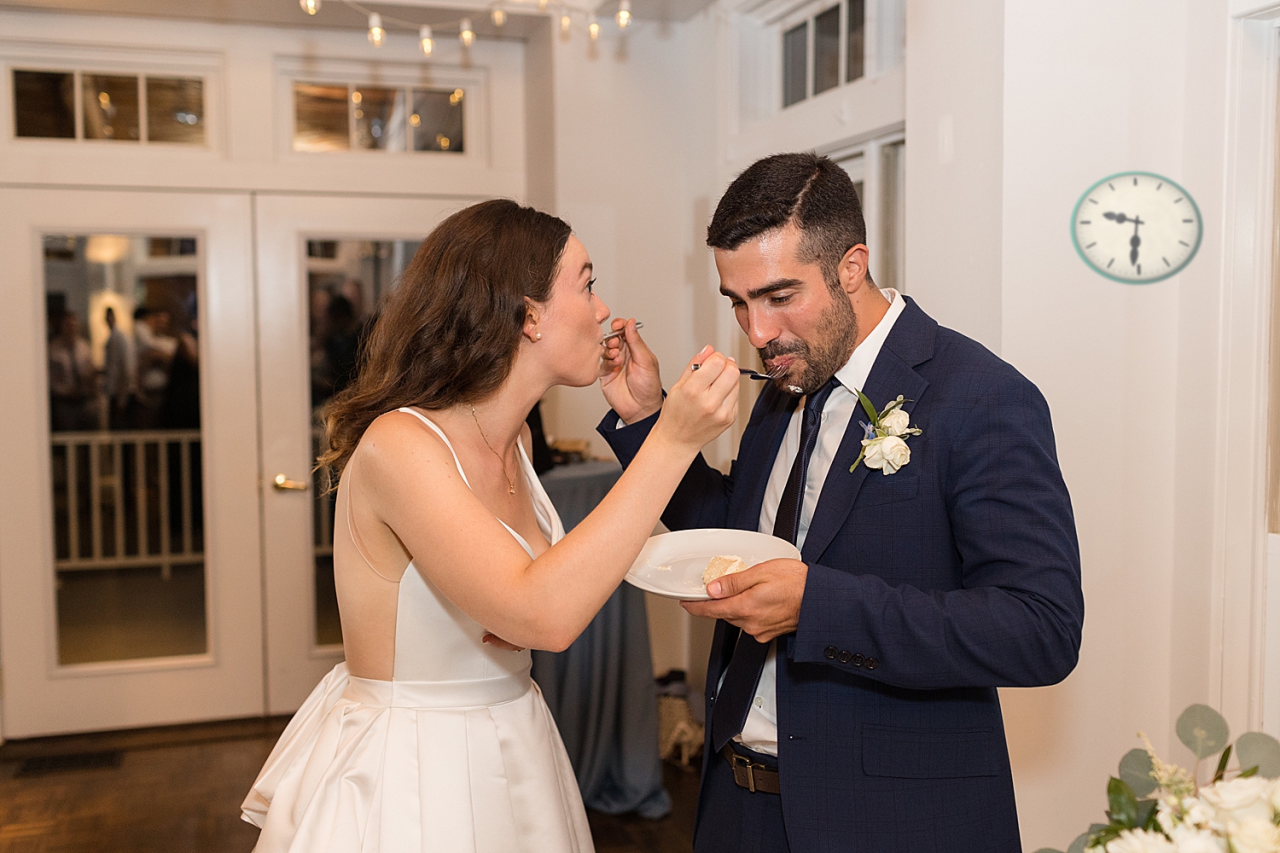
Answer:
9:31
